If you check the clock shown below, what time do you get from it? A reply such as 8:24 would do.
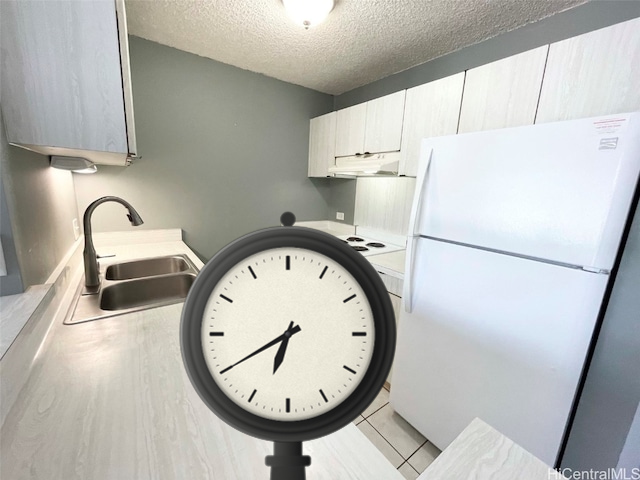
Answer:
6:40
